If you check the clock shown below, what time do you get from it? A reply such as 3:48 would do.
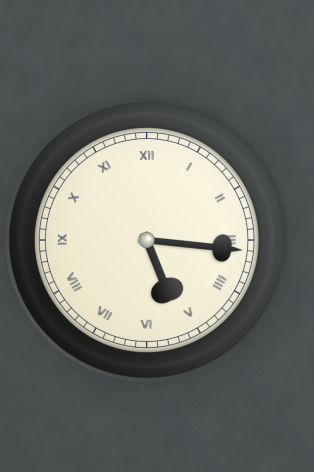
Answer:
5:16
